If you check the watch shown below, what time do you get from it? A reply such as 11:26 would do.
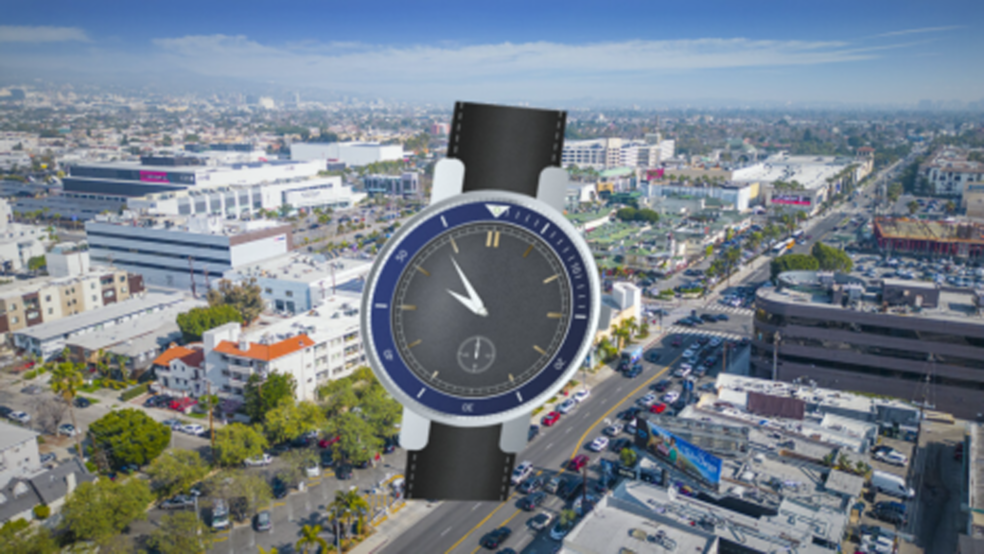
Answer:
9:54
